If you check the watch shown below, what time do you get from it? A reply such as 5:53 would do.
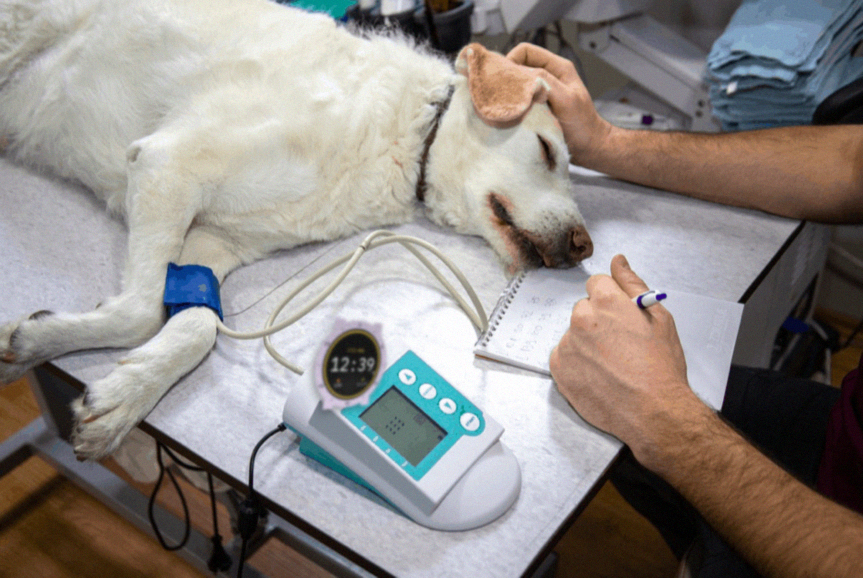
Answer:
12:39
